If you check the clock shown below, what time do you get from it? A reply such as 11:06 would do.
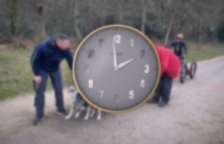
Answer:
1:59
